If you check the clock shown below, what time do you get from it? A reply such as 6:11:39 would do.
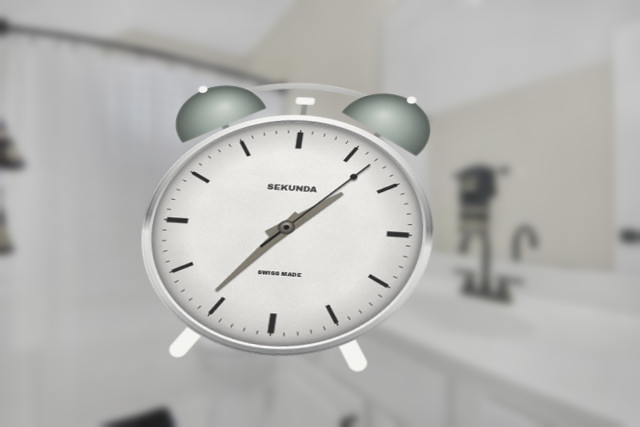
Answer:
1:36:07
